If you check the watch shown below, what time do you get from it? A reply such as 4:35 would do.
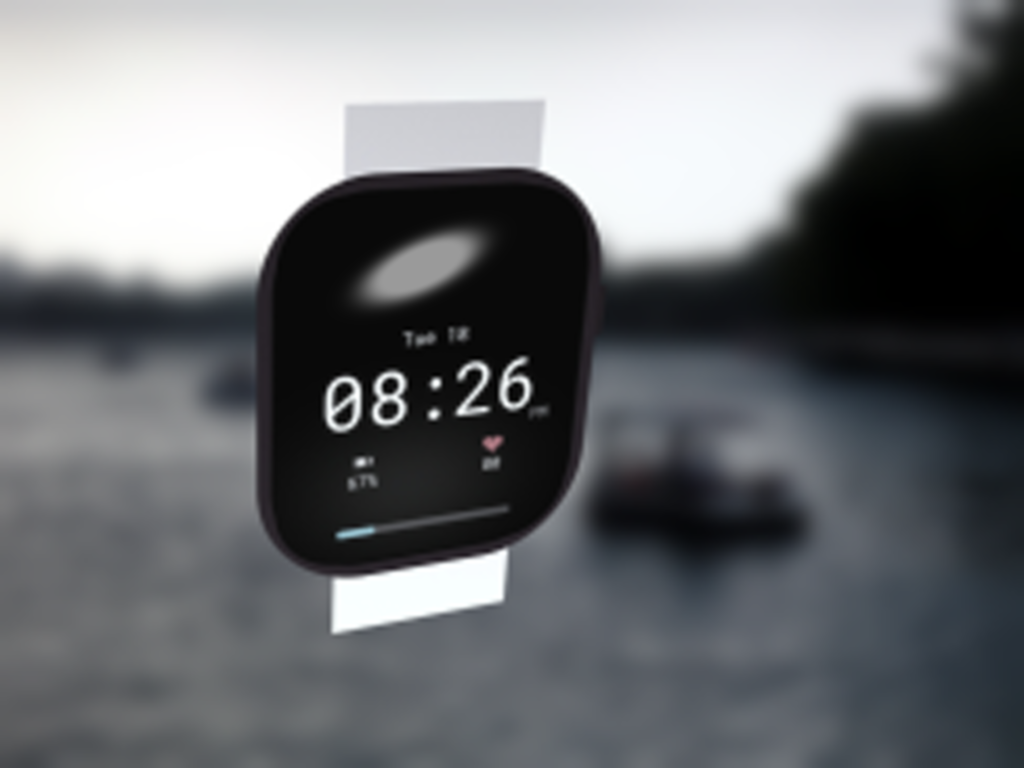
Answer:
8:26
